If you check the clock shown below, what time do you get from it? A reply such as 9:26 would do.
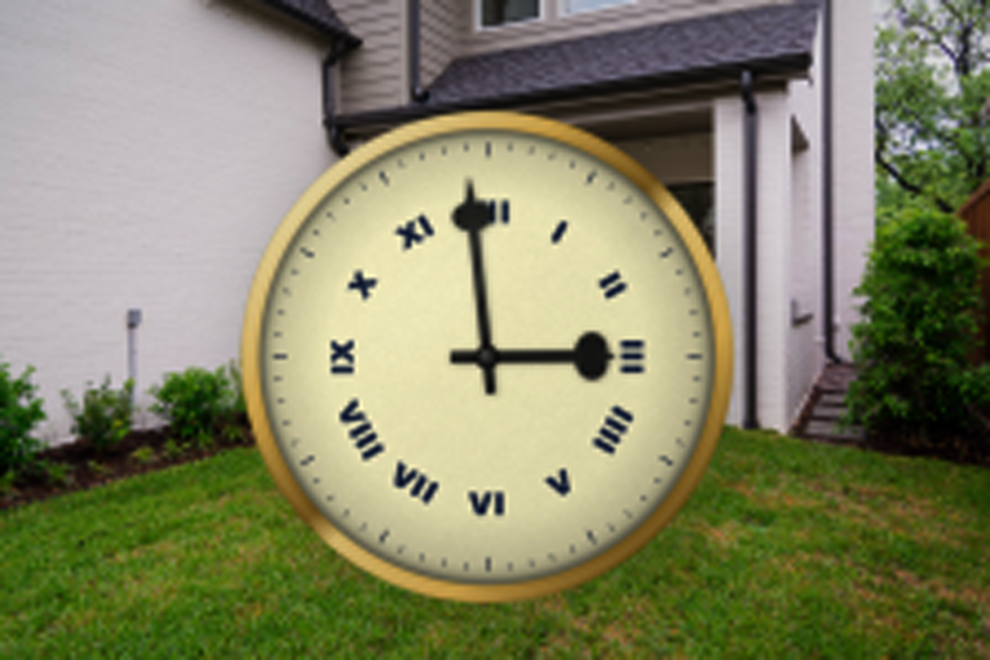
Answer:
2:59
